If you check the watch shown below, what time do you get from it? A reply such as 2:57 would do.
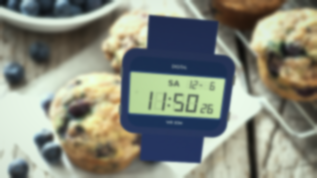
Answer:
11:50
